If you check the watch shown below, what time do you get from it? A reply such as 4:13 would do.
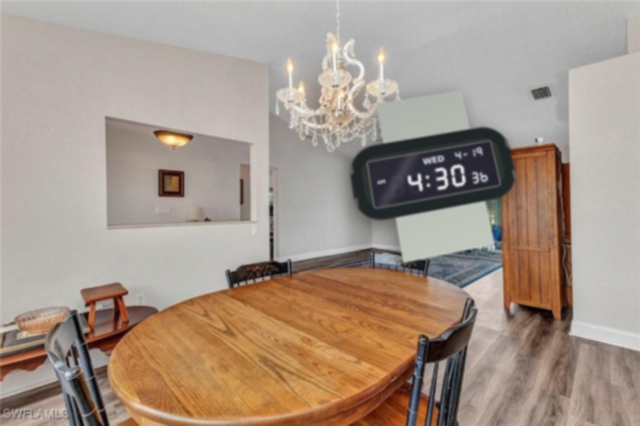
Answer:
4:30
